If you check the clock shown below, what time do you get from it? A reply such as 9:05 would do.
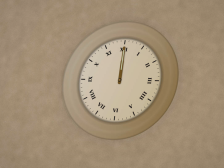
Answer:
12:00
